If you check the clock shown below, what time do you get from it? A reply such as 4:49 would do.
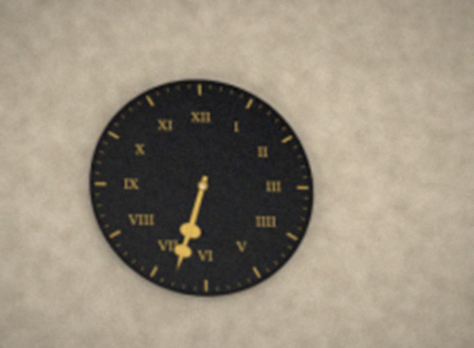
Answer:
6:33
